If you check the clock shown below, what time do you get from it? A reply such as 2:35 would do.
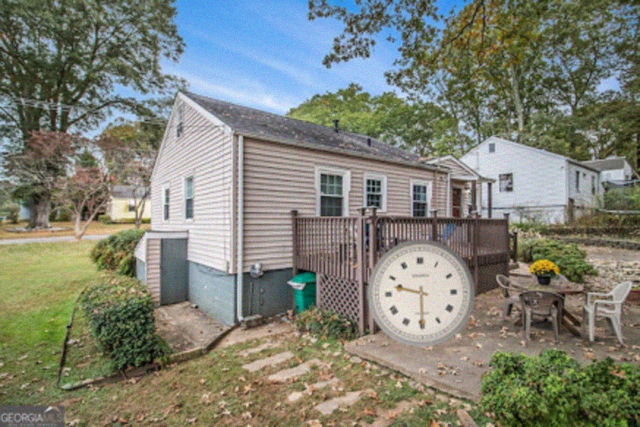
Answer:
9:30
